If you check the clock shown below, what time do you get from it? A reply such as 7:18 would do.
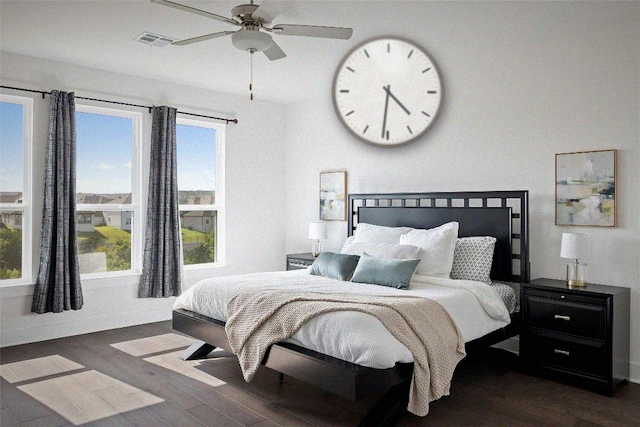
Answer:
4:31
